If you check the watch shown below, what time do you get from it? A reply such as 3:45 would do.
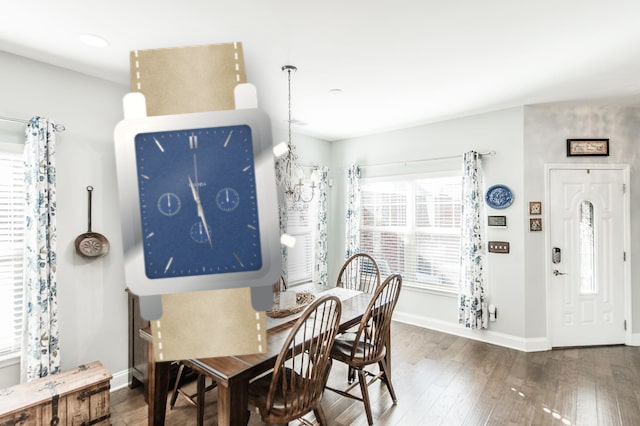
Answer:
11:28
